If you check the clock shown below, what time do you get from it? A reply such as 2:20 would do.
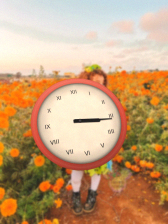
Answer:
3:16
